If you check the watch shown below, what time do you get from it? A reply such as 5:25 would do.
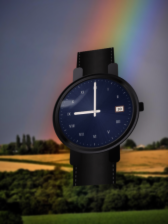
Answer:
9:00
